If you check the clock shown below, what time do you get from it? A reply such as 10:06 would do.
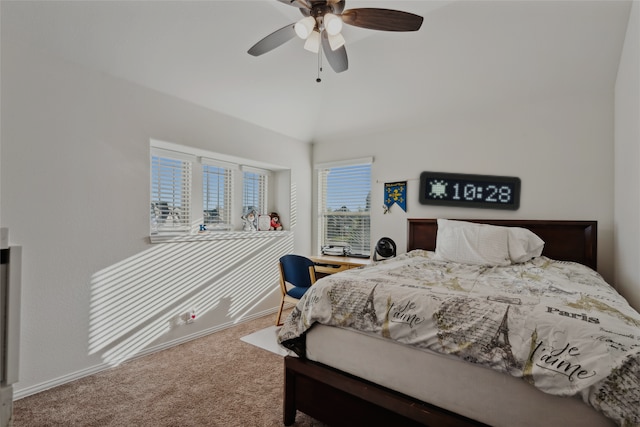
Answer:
10:28
